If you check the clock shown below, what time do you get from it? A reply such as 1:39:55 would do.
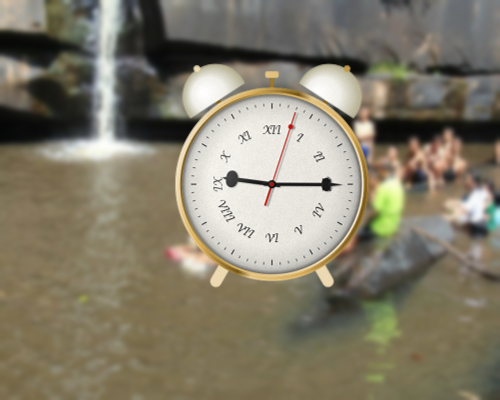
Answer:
9:15:03
